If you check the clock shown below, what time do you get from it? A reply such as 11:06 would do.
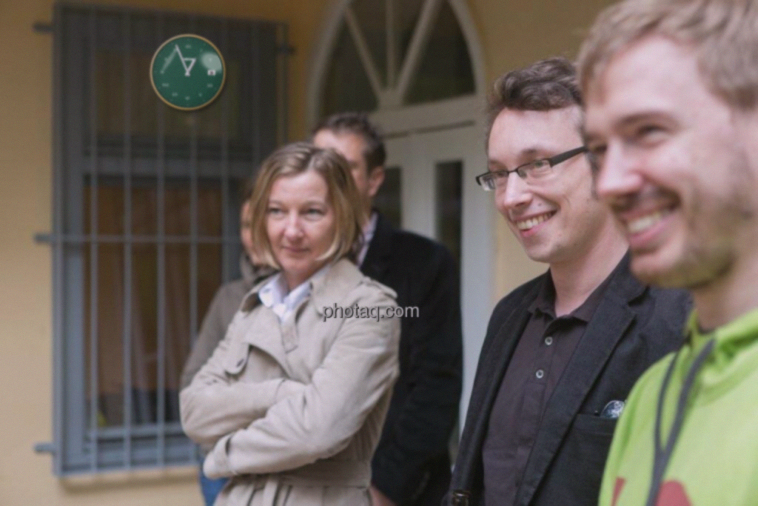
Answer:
12:56
